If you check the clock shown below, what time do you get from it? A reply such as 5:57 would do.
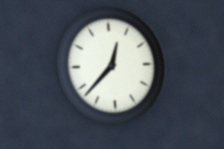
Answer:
12:38
